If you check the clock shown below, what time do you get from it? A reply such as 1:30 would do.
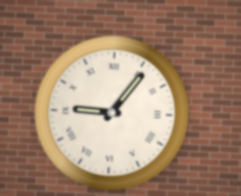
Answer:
9:06
